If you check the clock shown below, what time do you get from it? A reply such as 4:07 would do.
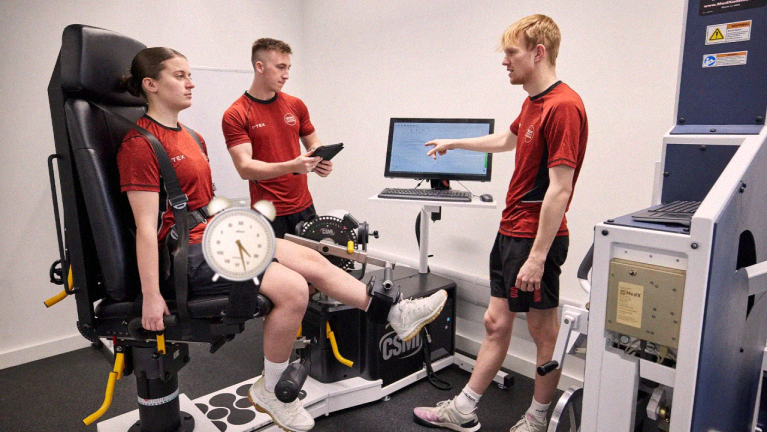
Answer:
4:27
